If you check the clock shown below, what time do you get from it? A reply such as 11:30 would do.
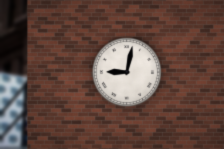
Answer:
9:02
